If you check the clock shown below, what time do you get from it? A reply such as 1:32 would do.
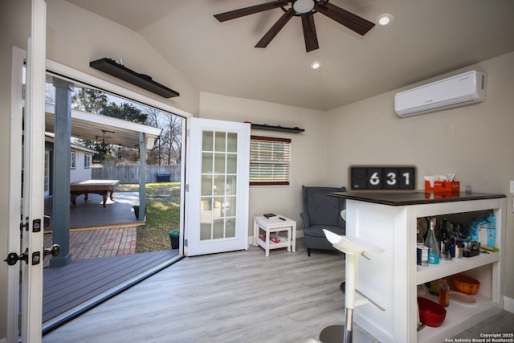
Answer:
6:31
